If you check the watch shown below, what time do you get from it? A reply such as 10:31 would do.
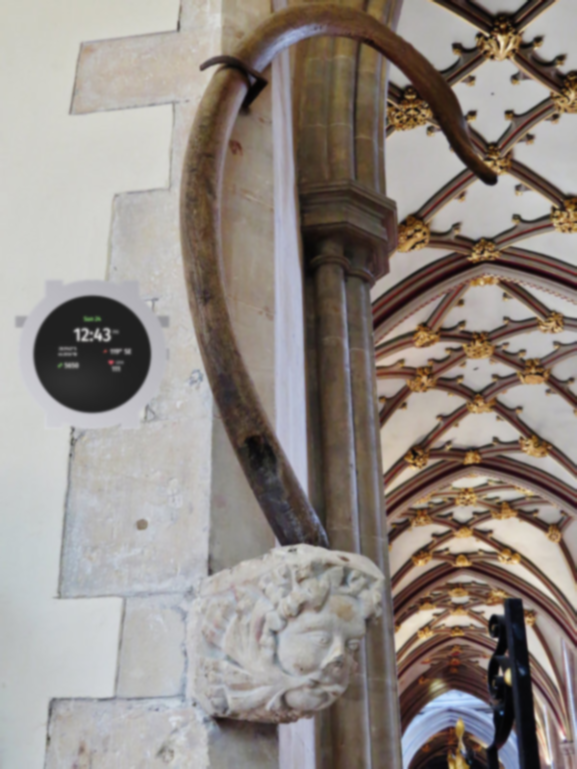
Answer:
12:43
